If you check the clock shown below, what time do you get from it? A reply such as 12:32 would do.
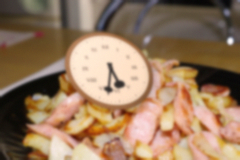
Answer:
5:33
